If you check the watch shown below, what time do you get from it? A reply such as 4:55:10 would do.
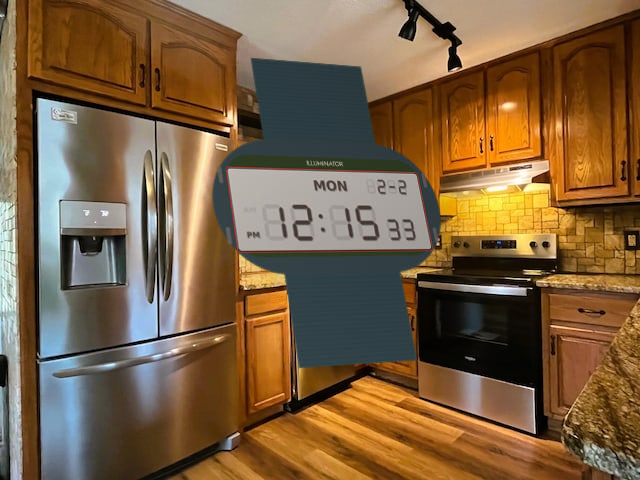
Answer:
12:15:33
